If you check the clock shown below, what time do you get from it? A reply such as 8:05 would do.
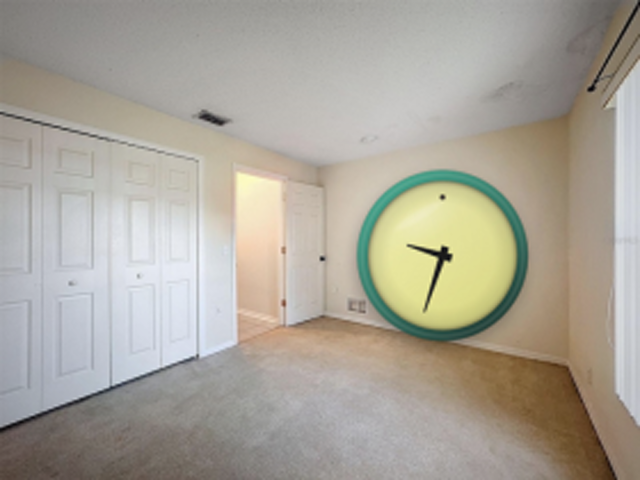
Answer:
9:33
